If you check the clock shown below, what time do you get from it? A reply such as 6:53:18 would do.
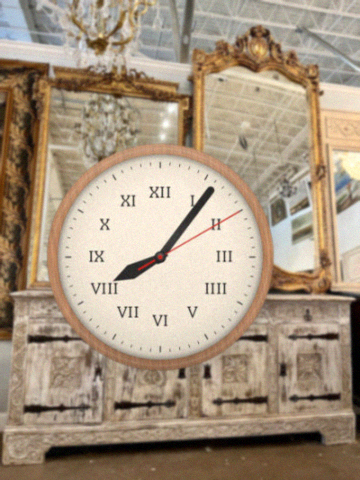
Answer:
8:06:10
